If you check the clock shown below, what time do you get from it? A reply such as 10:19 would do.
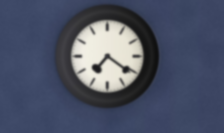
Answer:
7:21
